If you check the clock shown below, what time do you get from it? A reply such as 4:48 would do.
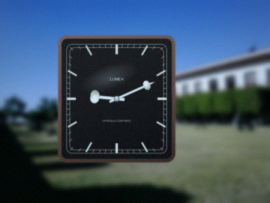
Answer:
9:11
